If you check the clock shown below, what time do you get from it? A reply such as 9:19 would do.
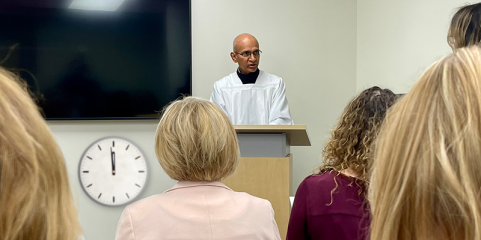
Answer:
11:59
